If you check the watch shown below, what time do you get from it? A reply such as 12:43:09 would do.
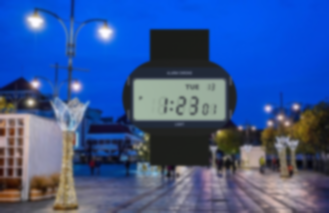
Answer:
1:23:01
